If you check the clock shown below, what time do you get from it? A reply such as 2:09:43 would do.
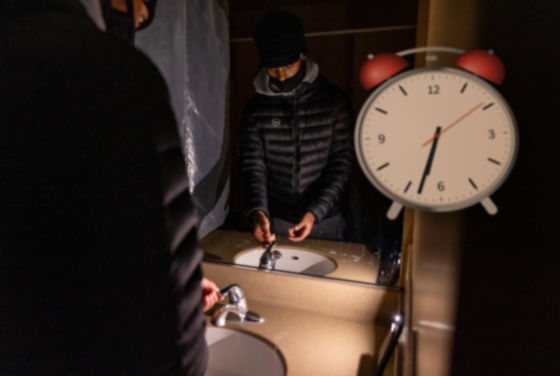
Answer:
6:33:09
